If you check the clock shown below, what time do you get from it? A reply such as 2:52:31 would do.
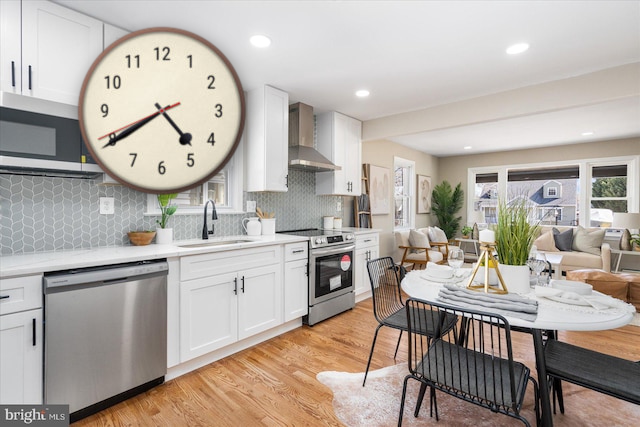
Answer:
4:39:41
